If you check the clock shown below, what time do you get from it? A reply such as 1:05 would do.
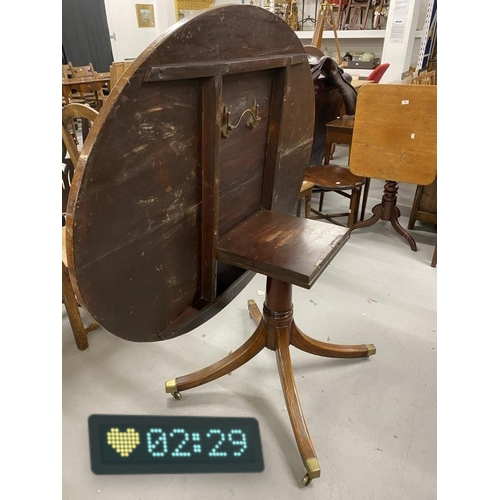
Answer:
2:29
